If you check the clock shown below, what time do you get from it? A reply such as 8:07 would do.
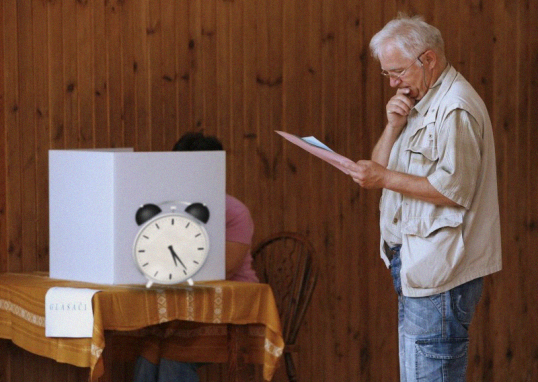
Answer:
5:24
